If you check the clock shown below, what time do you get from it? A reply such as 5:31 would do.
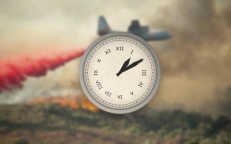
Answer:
1:10
